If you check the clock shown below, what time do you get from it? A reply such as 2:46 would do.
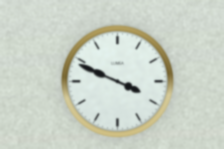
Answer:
3:49
